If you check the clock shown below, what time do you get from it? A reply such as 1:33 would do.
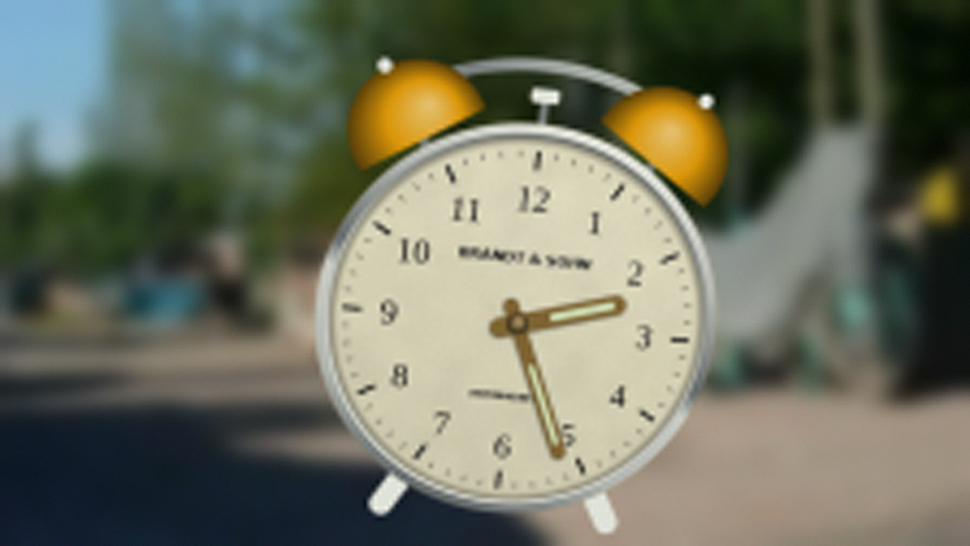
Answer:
2:26
